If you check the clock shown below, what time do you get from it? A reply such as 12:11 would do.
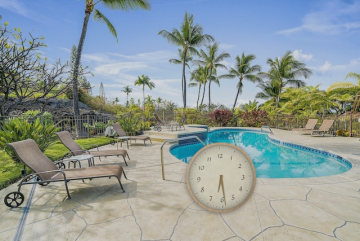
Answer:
6:29
